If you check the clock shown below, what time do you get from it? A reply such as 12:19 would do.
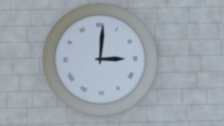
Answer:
3:01
